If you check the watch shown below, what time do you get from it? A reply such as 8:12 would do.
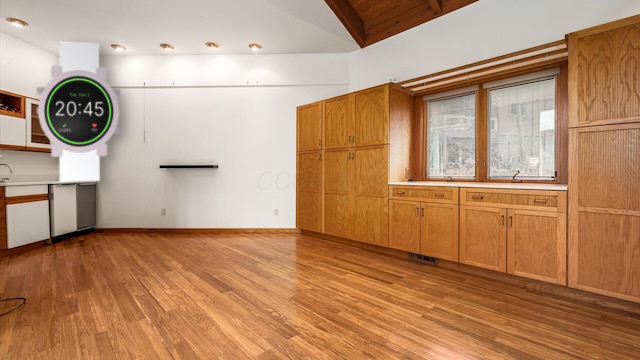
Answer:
20:45
